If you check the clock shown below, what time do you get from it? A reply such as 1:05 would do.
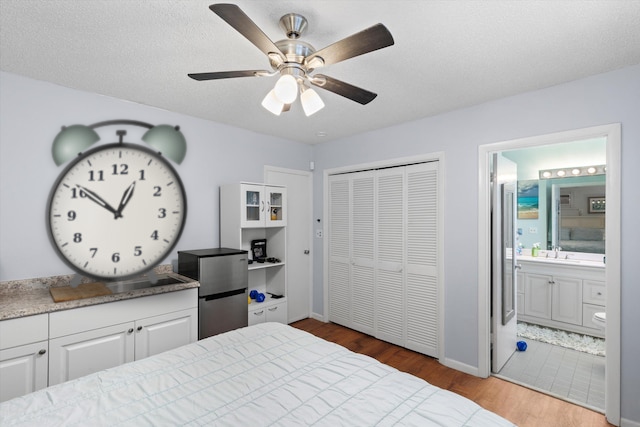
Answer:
12:51
